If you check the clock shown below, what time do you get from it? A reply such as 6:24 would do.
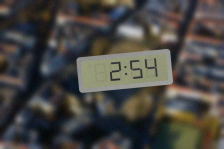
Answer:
2:54
